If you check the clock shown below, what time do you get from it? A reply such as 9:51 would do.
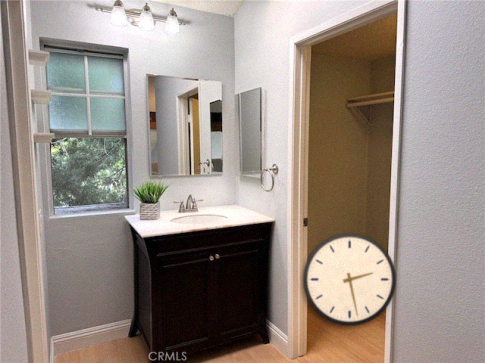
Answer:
2:28
